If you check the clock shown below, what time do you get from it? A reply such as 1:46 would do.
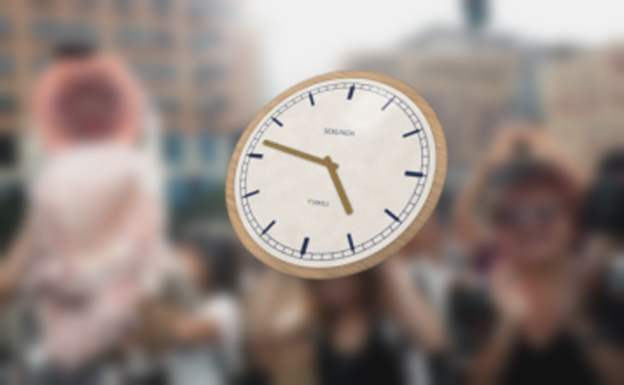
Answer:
4:47
